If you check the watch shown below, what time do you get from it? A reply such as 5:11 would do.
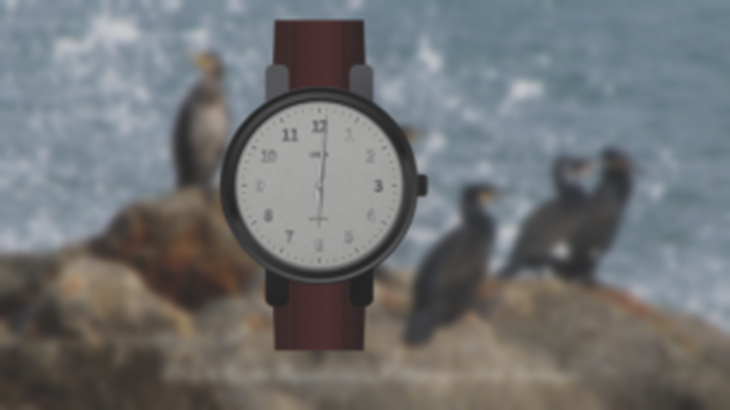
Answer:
6:01
